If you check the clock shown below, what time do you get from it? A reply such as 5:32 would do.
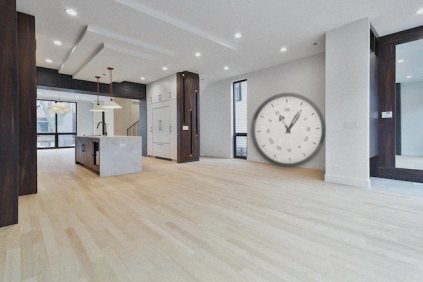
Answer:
11:06
